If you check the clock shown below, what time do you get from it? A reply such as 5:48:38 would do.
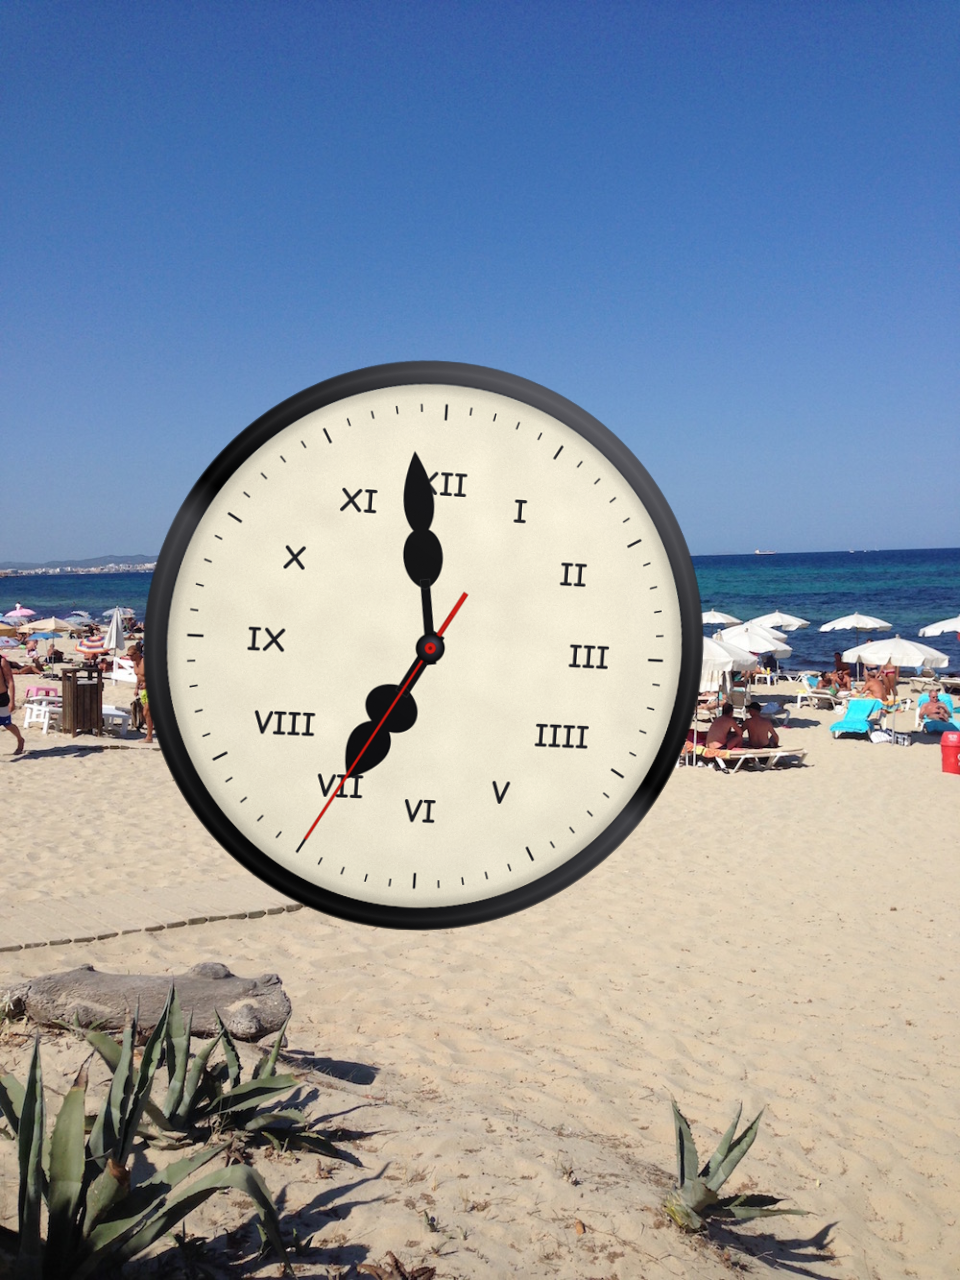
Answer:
6:58:35
